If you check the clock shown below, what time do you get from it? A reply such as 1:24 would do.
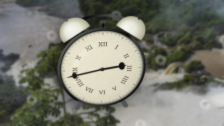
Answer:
2:43
